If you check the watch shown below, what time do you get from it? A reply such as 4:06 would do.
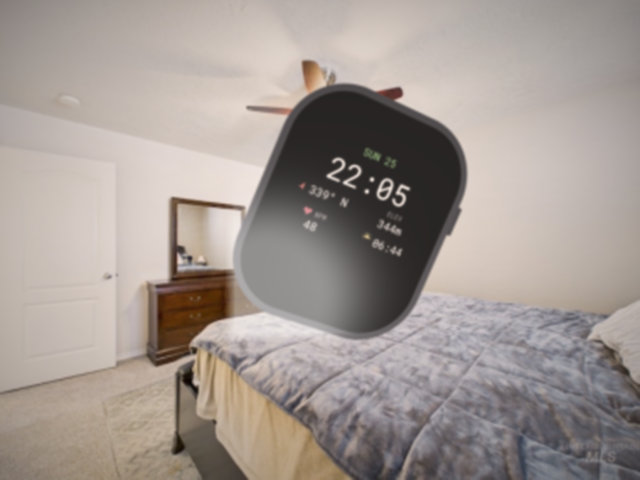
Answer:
22:05
